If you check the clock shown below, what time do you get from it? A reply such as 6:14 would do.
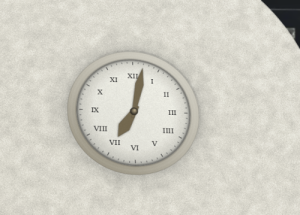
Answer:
7:02
